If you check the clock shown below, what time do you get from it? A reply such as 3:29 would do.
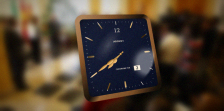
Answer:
7:40
